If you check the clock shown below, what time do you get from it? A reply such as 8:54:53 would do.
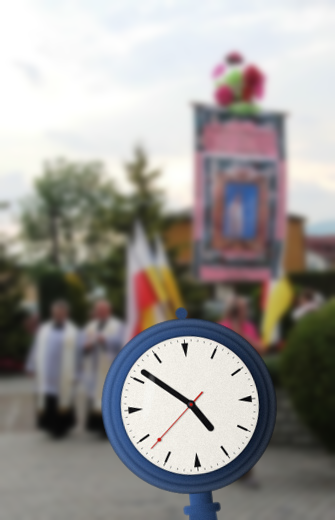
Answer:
4:51:38
